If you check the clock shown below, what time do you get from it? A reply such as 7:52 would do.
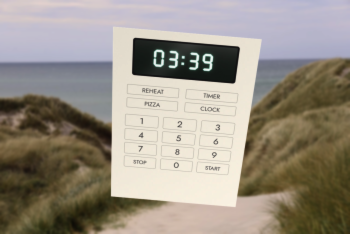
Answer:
3:39
